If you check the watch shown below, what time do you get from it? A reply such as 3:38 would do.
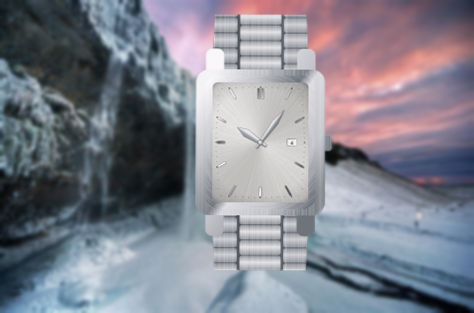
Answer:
10:06
